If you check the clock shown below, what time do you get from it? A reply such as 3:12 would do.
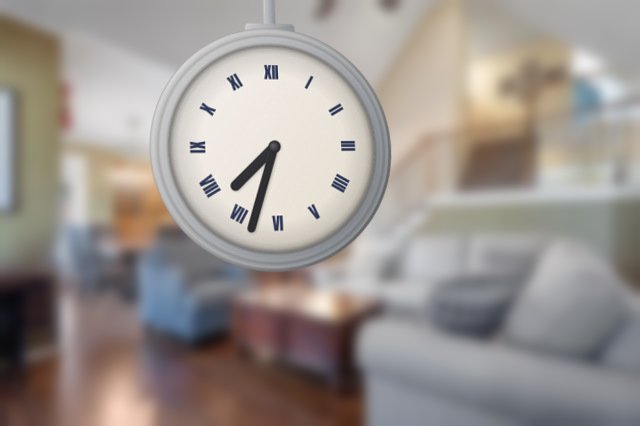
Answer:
7:33
